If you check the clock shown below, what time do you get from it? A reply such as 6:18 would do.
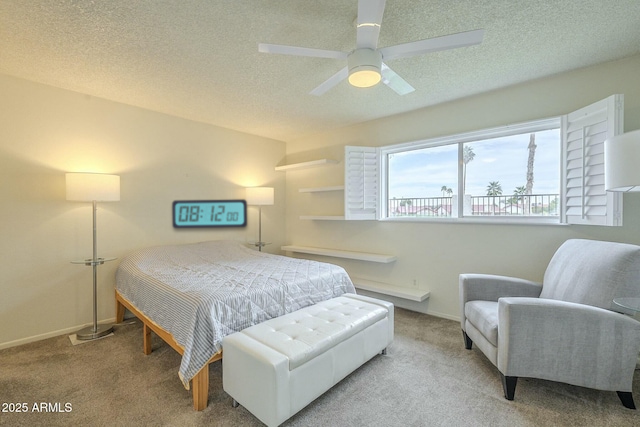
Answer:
8:12
